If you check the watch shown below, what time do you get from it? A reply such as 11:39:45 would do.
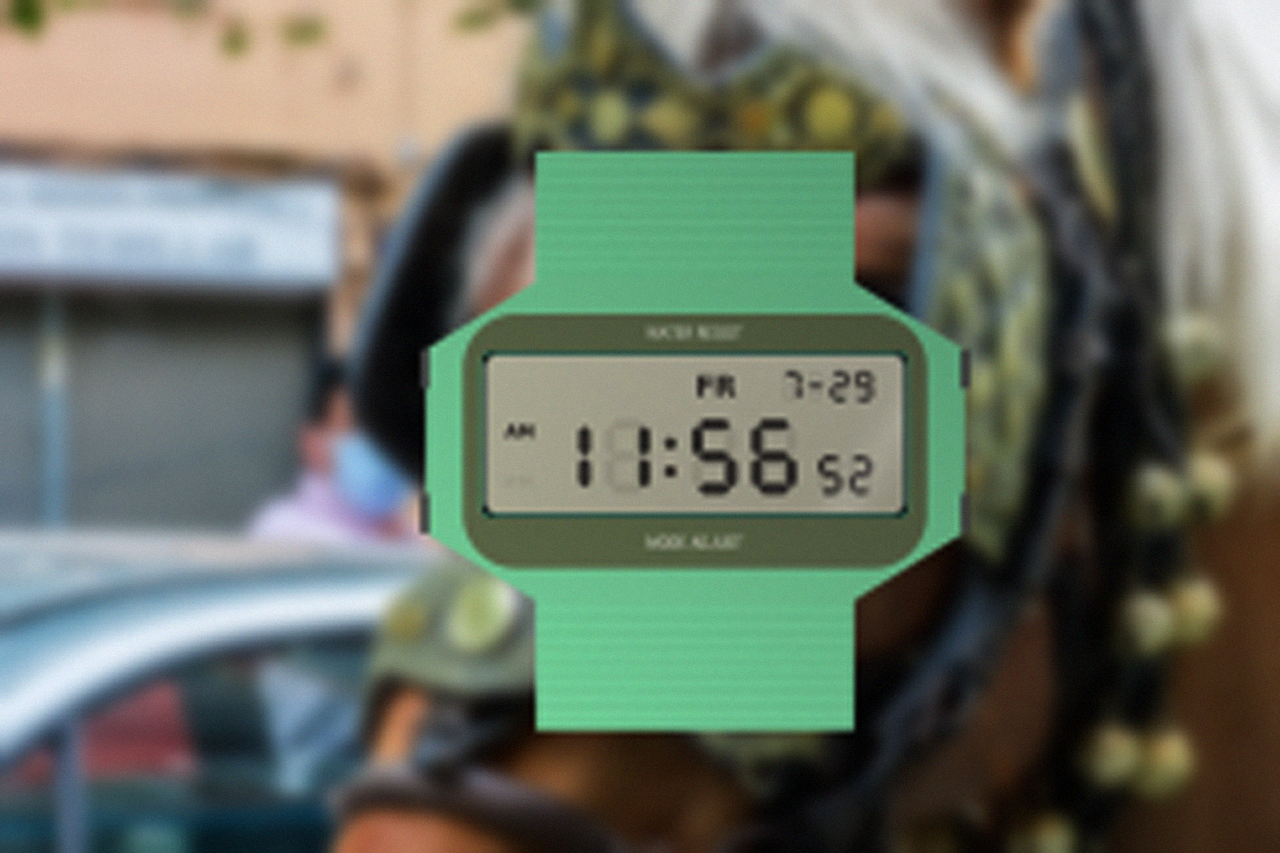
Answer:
11:56:52
